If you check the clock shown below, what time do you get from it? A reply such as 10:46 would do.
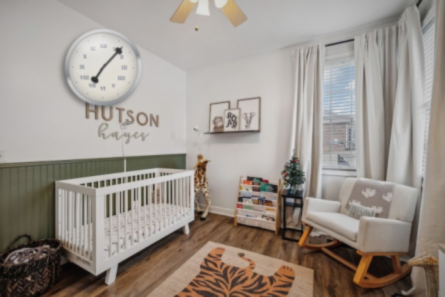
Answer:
7:07
